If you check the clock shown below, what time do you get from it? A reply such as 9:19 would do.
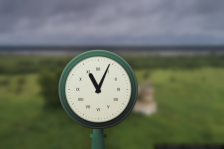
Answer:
11:04
